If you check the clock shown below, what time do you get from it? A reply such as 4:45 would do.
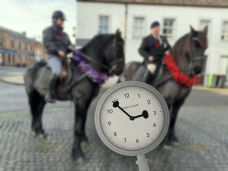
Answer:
2:54
